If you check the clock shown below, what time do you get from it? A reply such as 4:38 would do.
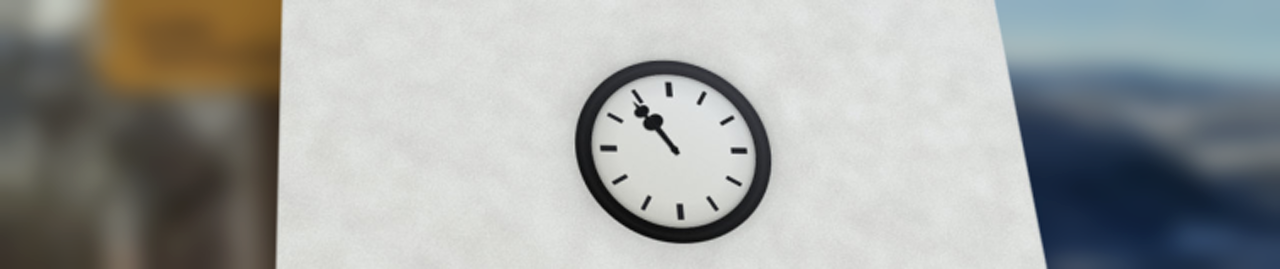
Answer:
10:54
